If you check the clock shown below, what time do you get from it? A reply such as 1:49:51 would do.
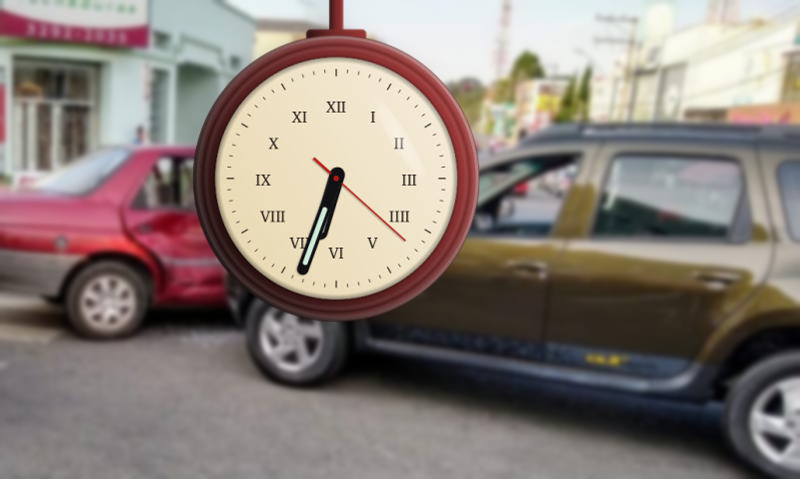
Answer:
6:33:22
